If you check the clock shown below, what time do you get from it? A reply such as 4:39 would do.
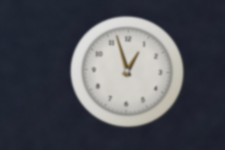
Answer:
12:57
